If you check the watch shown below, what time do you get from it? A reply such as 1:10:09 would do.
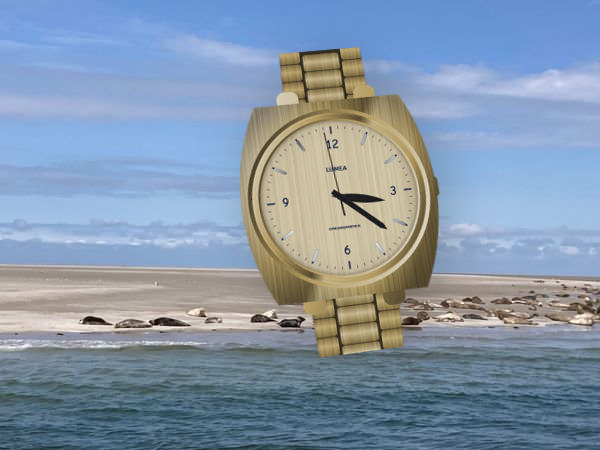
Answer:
3:21:59
